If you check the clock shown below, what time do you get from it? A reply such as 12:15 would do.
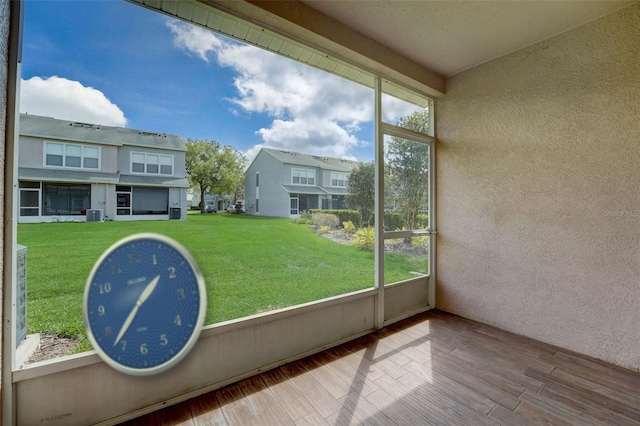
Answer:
1:37
